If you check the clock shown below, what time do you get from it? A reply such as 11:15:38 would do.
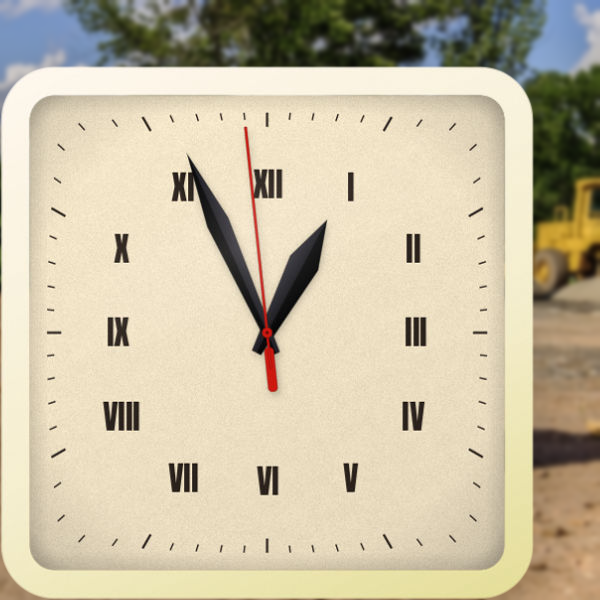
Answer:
12:55:59
